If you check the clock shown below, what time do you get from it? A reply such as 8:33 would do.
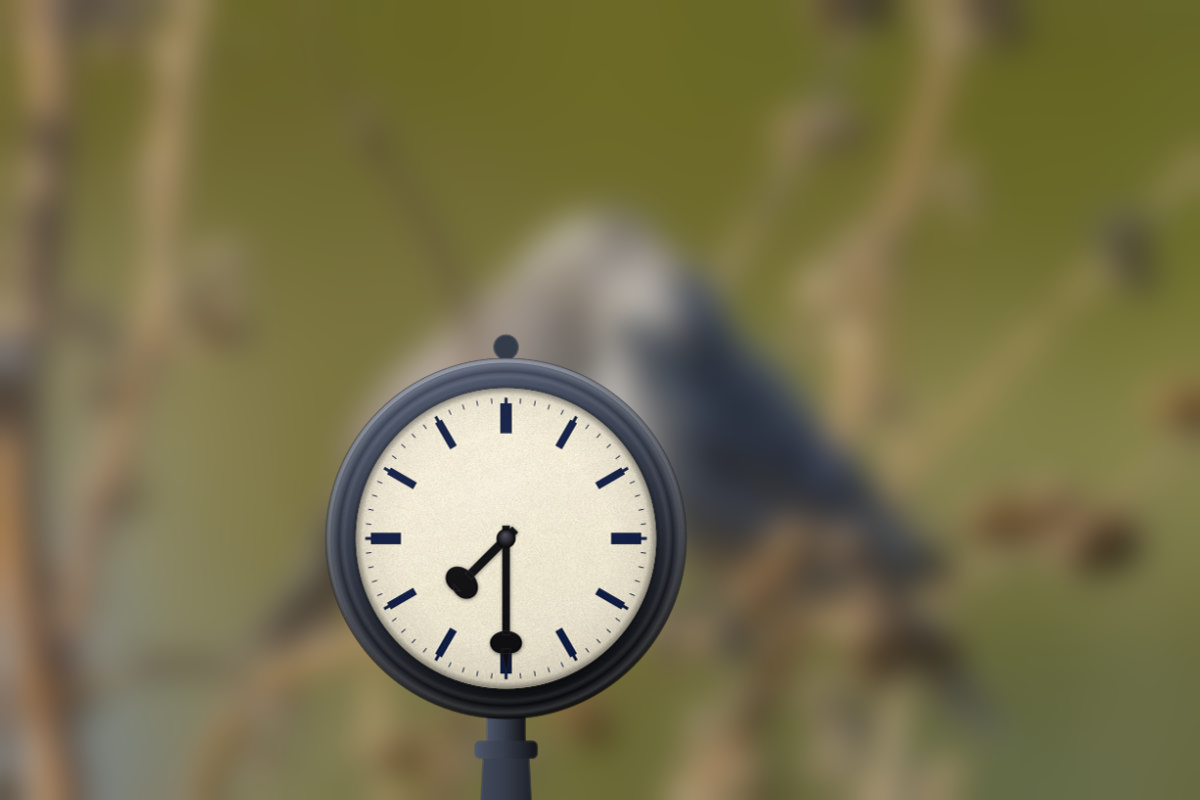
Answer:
7:30
